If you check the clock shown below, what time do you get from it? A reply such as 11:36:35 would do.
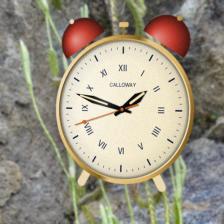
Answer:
1:47:42
